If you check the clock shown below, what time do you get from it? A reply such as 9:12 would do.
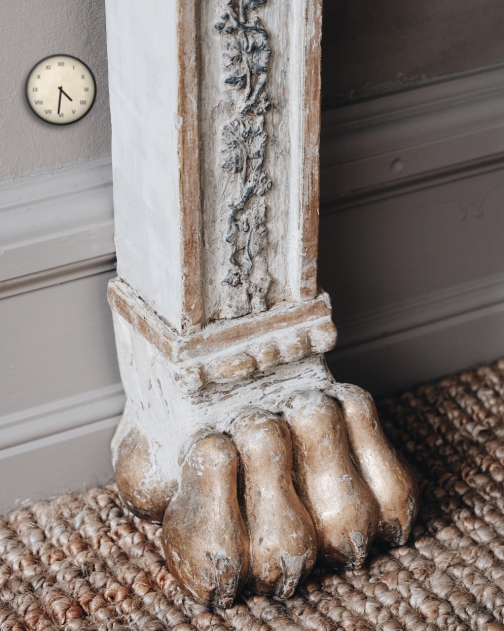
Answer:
4:31
